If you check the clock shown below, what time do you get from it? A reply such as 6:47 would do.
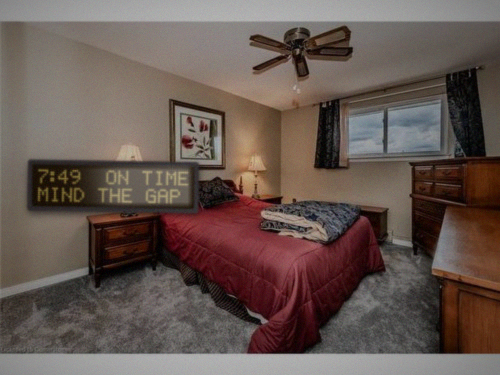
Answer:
7:49
